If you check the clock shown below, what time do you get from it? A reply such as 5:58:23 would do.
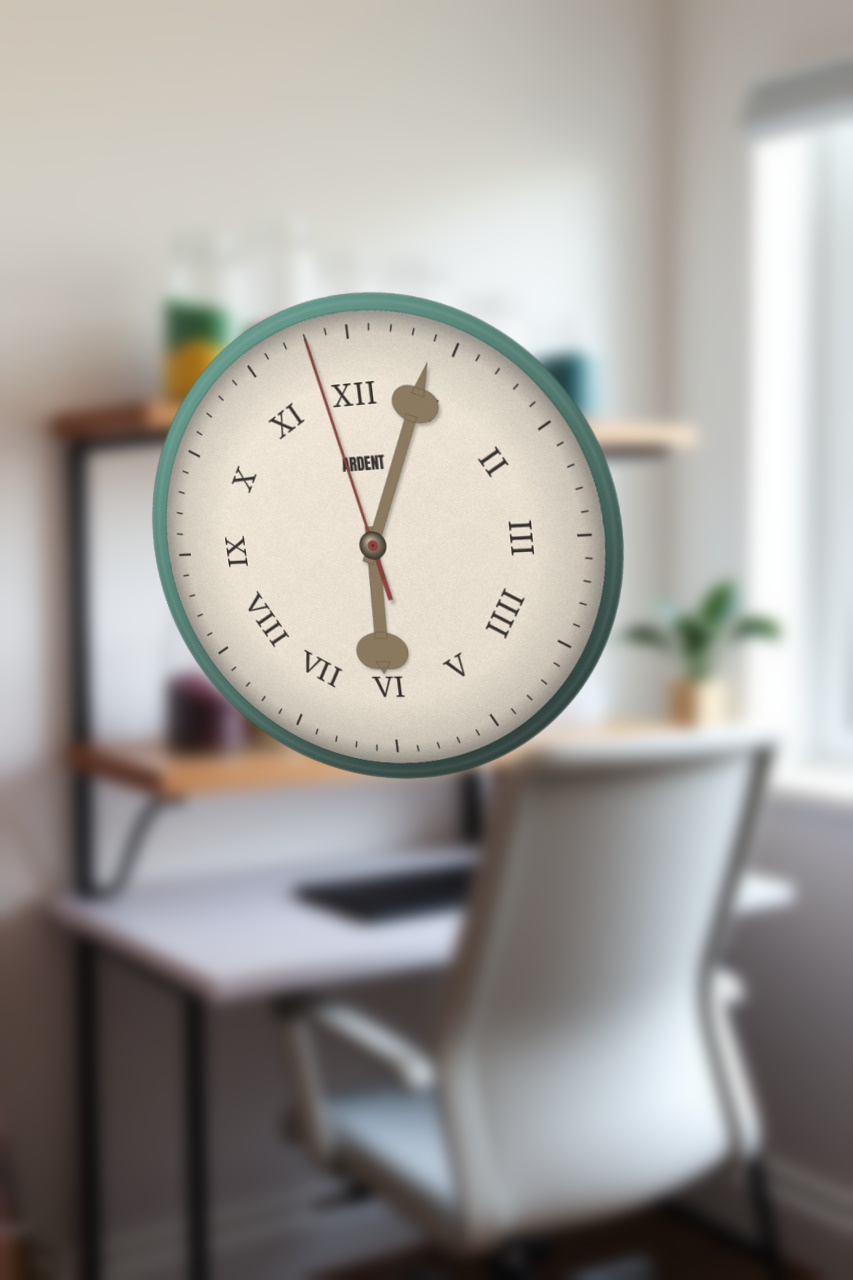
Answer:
6:03:58
